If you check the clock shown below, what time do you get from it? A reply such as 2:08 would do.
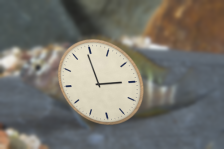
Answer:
2:59
